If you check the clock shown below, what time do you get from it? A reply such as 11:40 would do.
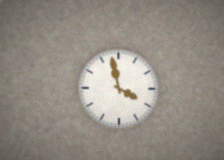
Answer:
3:58
